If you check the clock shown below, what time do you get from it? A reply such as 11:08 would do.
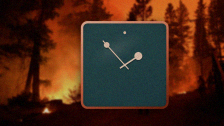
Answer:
1:53
